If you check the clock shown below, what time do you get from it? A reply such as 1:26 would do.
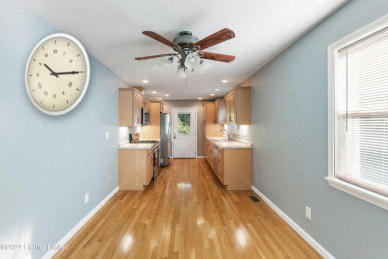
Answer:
10:15
